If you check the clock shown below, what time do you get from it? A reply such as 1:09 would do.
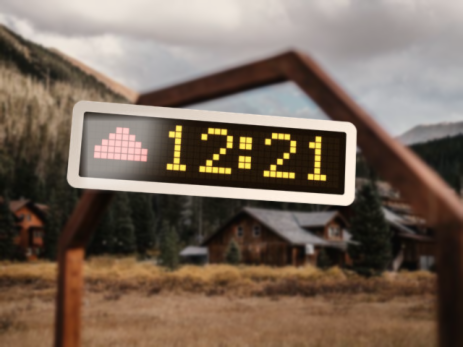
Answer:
12:21
